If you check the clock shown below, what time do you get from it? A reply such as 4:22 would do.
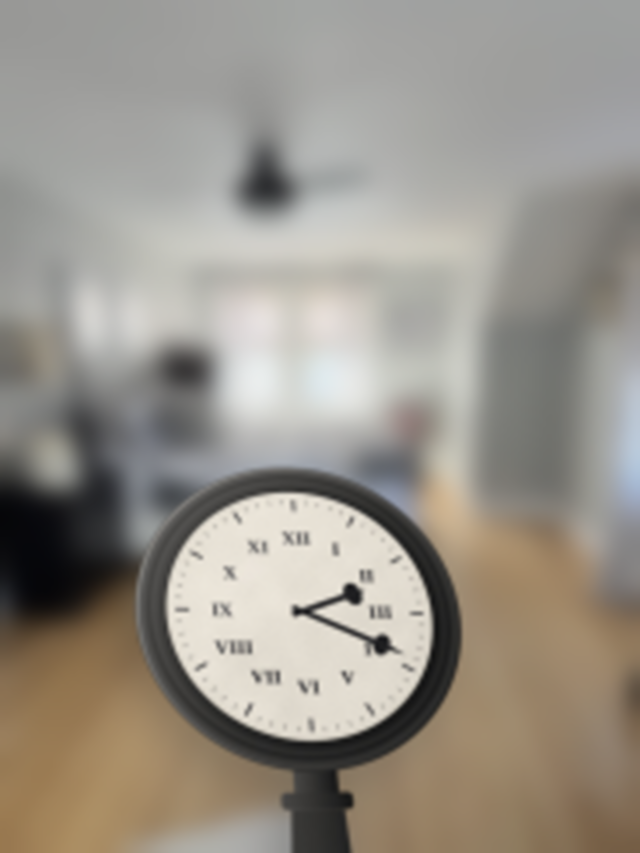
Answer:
2:19
